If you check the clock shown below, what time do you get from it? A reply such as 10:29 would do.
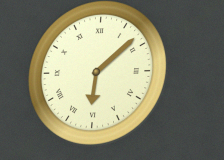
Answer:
6:08
